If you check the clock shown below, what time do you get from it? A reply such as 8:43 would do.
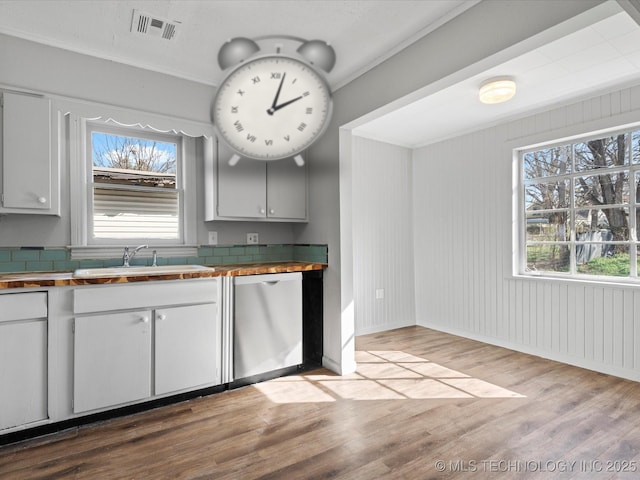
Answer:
2:02
